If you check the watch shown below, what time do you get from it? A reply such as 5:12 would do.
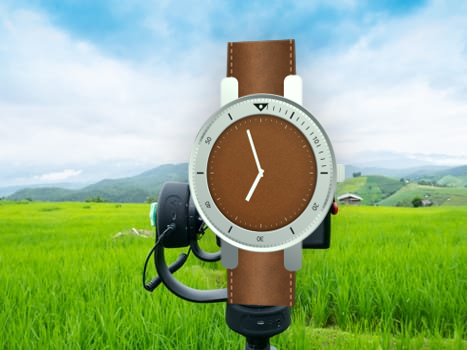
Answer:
6:57
